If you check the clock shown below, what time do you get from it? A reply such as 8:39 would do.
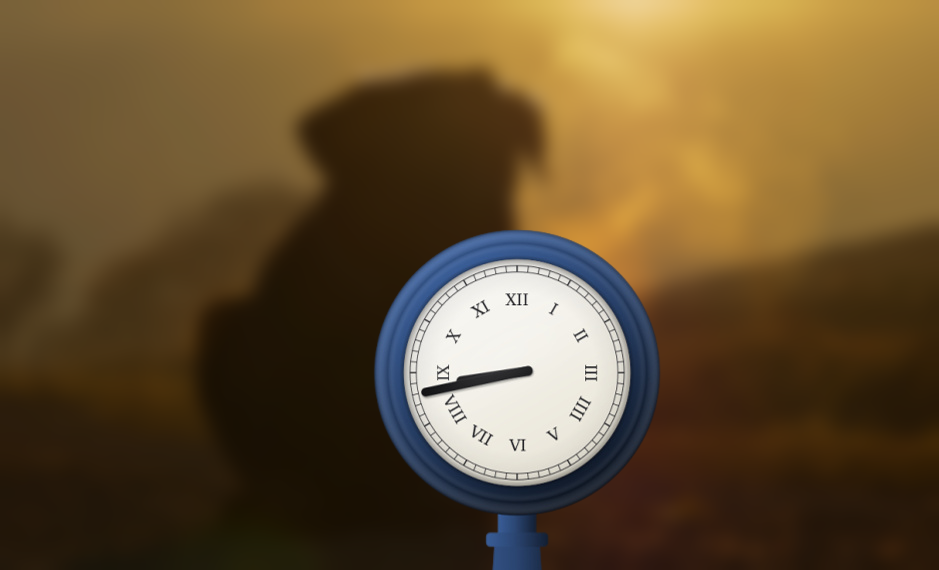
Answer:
8:43
